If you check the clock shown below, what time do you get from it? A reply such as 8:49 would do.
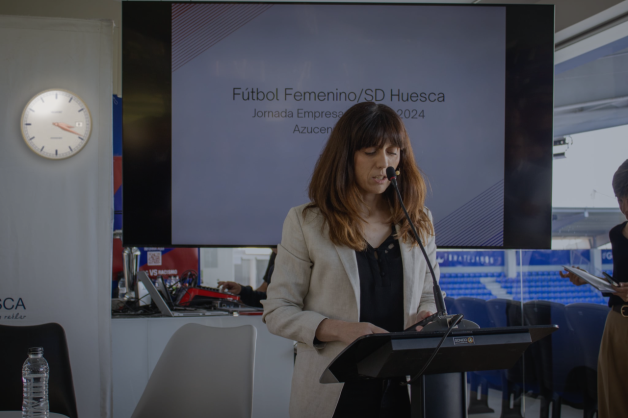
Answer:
3:19
